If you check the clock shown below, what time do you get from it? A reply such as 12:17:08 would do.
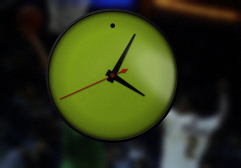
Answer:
4:04:41
